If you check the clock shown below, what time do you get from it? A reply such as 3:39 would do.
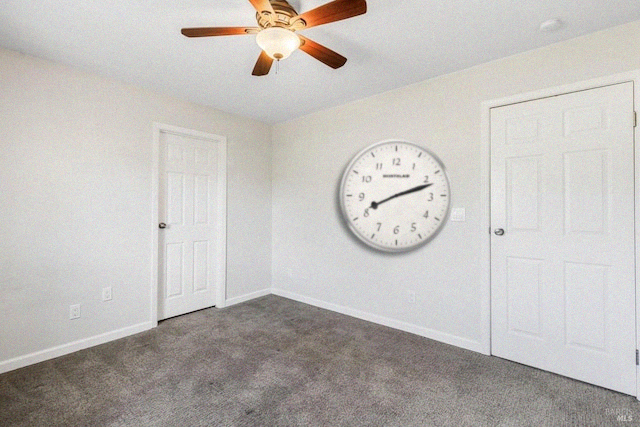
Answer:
8:12
